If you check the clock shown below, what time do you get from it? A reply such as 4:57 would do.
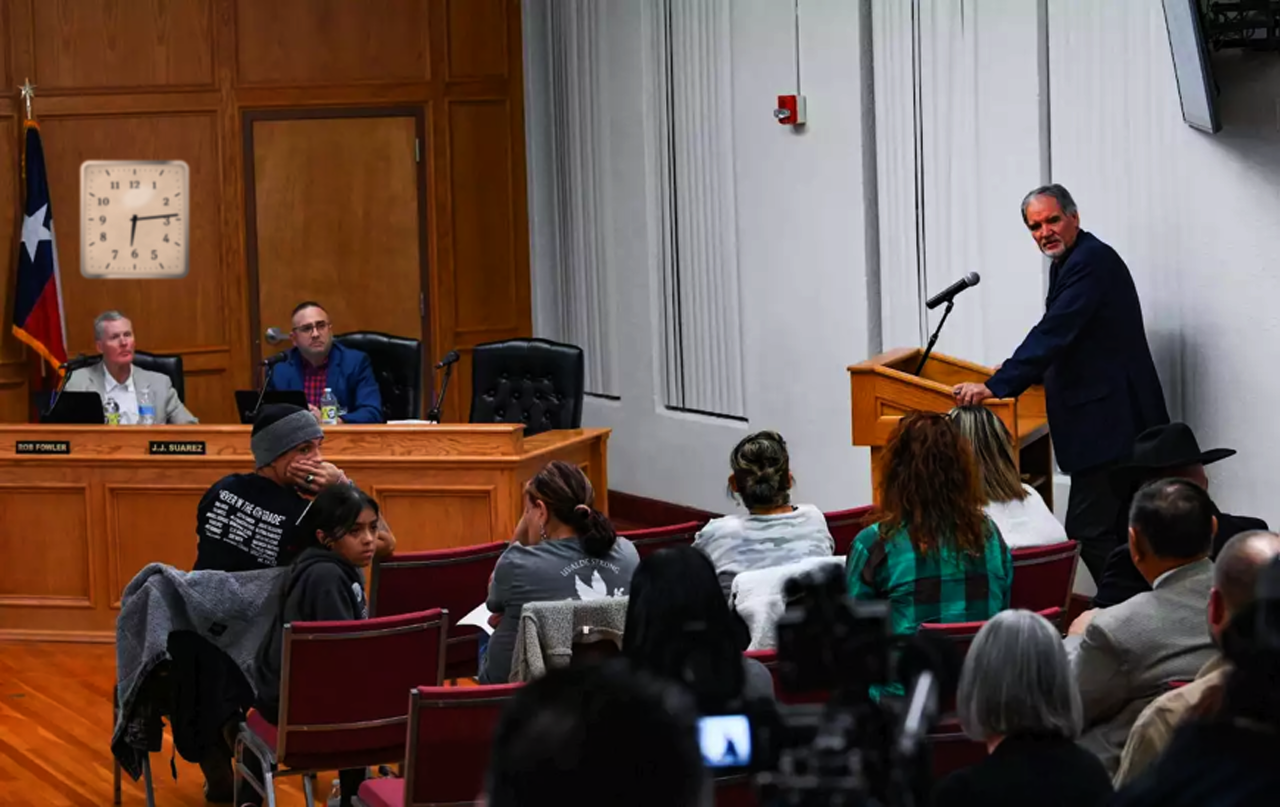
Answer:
6:14
